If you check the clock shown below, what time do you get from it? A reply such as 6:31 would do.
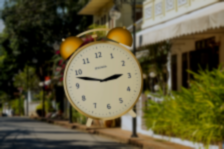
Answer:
2:48
